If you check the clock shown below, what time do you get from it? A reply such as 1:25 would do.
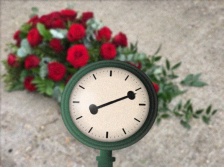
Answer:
8:11
